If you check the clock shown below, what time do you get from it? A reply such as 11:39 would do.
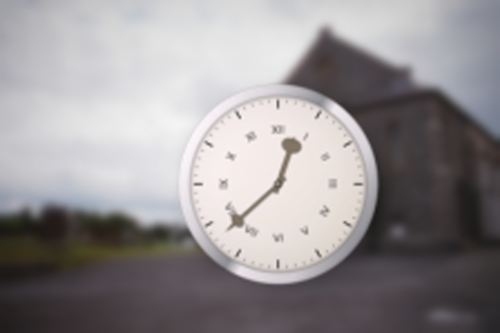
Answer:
12:38
